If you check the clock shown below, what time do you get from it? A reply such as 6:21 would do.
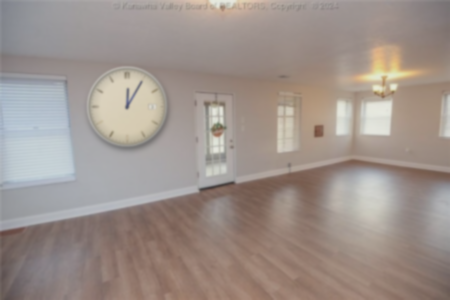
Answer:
12:05
